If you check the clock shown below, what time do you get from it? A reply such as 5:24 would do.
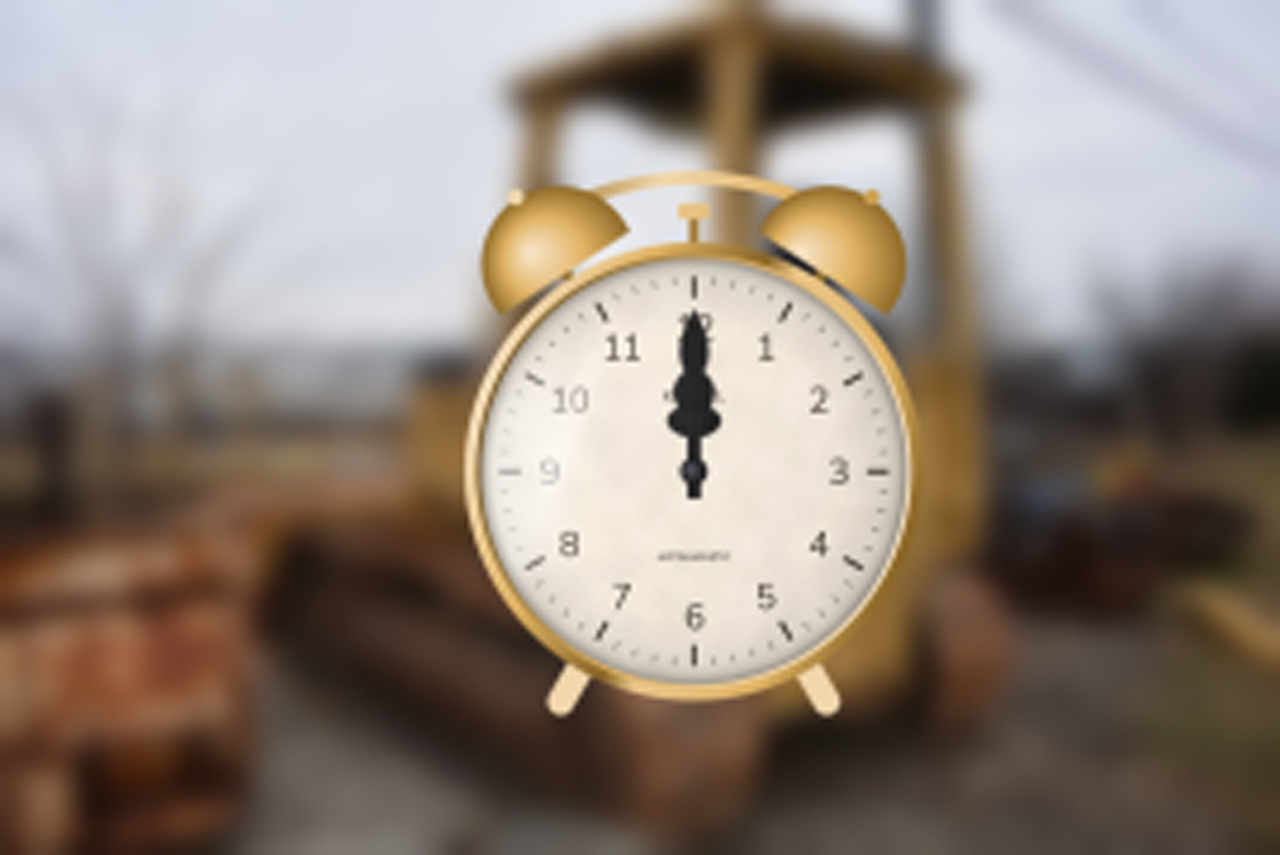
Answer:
12:00
